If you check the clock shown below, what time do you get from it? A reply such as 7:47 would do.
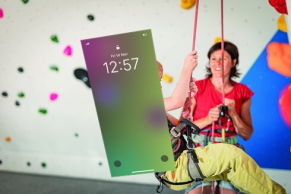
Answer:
12:57
